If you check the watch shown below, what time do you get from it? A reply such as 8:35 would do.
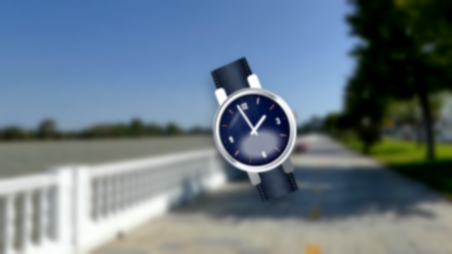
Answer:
1:58
